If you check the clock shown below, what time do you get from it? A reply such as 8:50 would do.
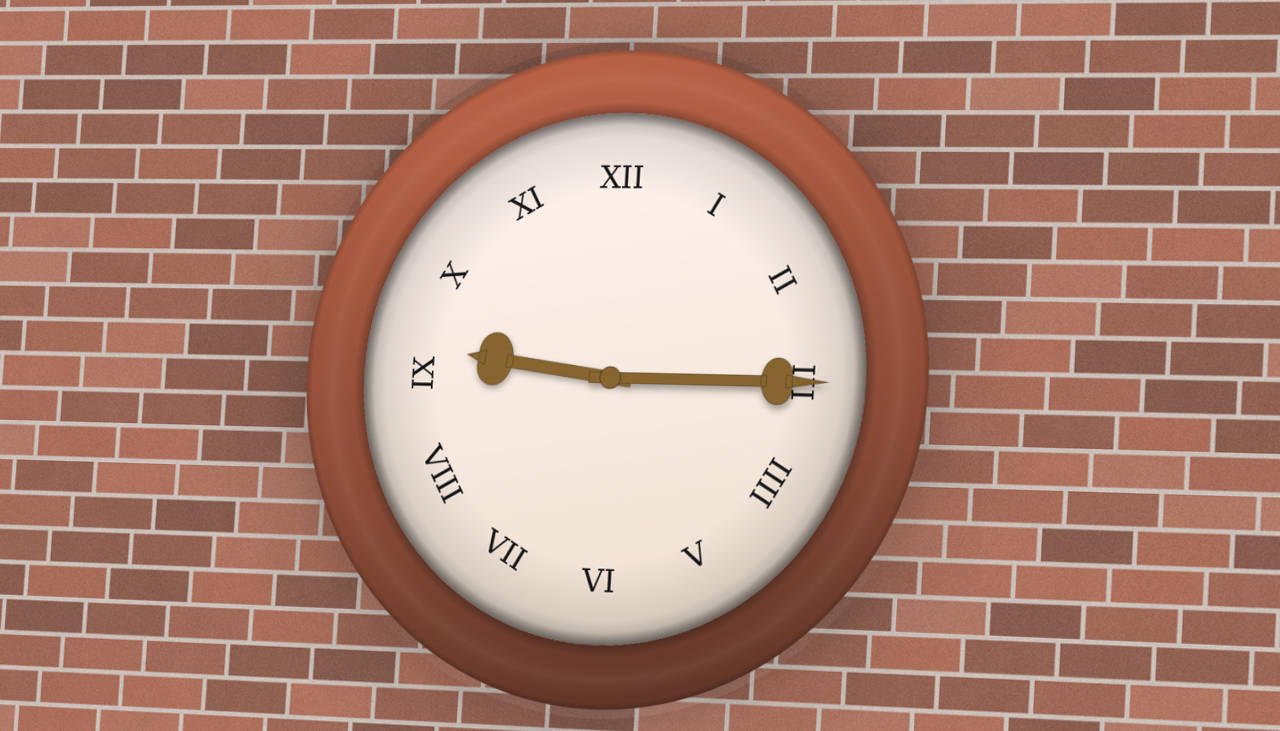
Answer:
9:15
